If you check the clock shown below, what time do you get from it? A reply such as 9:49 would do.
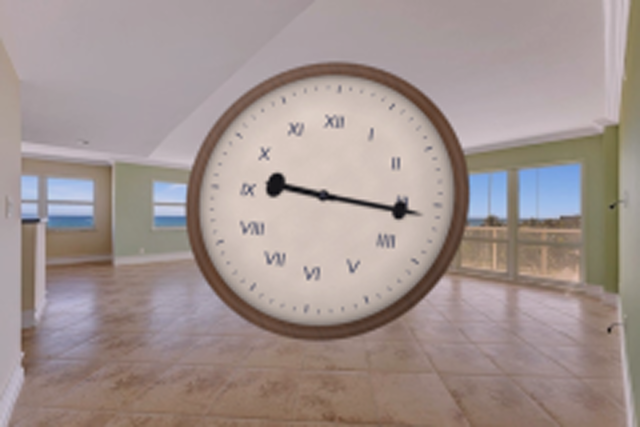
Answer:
9:16
